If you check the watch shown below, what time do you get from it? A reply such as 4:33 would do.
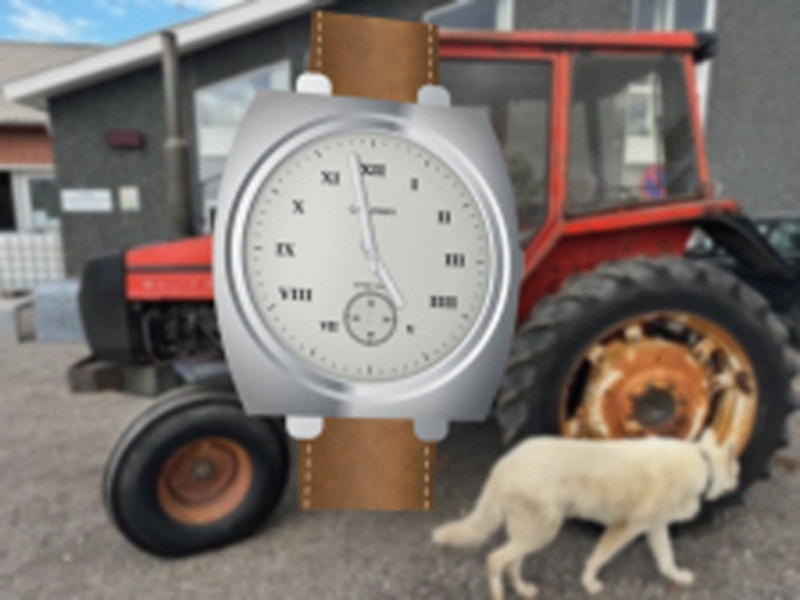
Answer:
4:58
